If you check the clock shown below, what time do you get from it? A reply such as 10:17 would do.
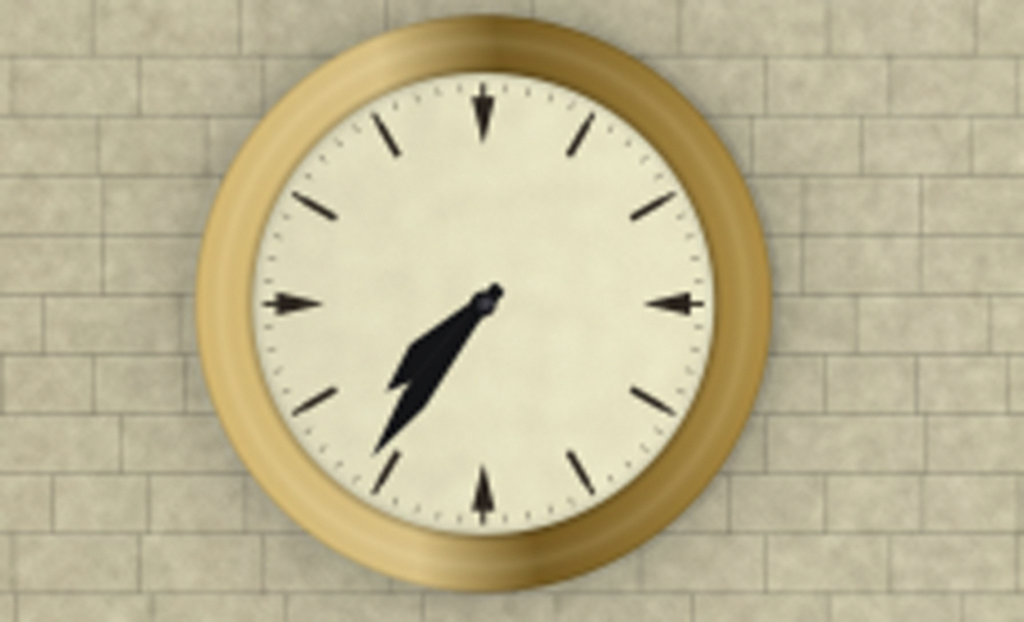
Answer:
7:36
